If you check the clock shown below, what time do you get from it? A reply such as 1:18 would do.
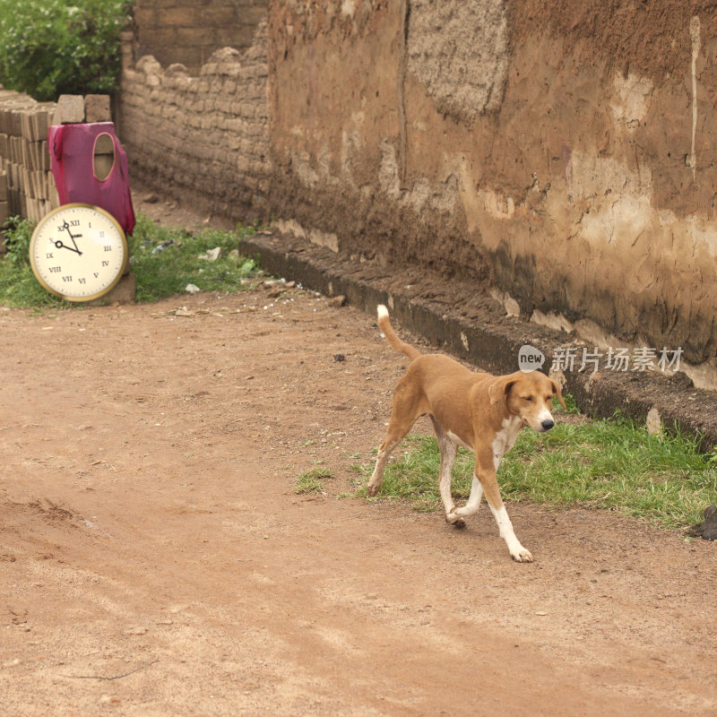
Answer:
9:57
